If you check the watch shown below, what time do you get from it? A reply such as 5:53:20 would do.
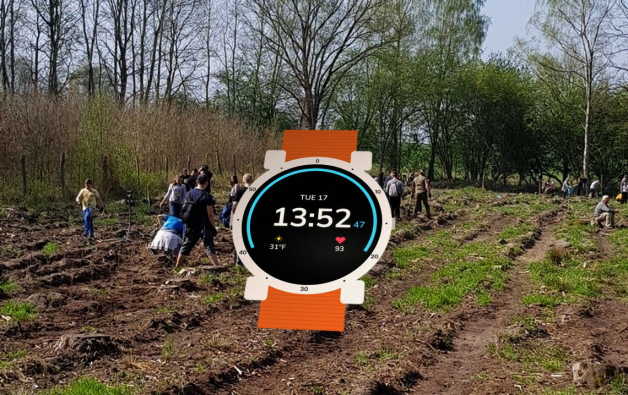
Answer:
13:52:47
